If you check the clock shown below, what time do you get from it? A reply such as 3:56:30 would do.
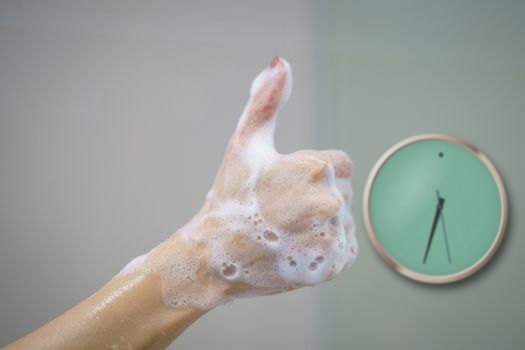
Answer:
6:32:28
